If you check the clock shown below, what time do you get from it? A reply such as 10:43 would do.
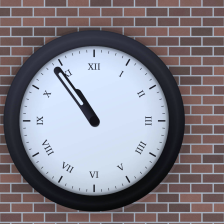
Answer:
10:54
